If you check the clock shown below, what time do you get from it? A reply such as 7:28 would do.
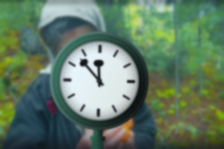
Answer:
11:53
